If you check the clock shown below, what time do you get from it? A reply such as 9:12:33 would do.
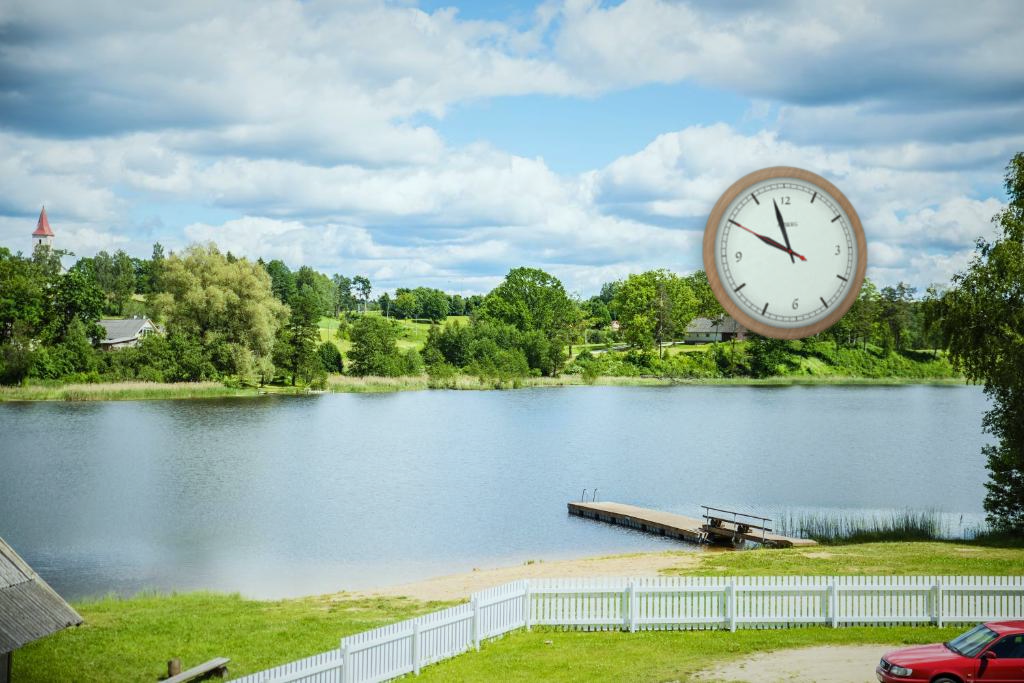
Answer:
9:57:50
